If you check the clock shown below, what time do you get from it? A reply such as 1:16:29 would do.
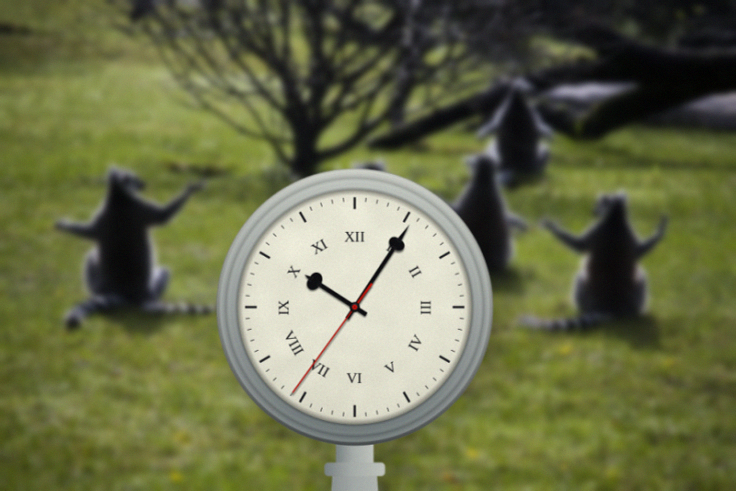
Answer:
10:05:36
